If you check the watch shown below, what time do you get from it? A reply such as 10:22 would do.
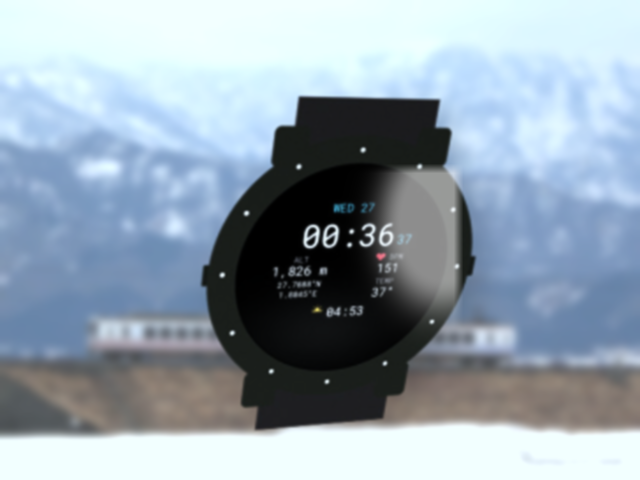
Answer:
0:36
